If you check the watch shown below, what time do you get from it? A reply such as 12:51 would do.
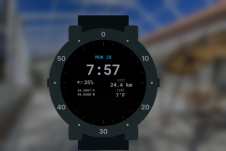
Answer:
7:57
